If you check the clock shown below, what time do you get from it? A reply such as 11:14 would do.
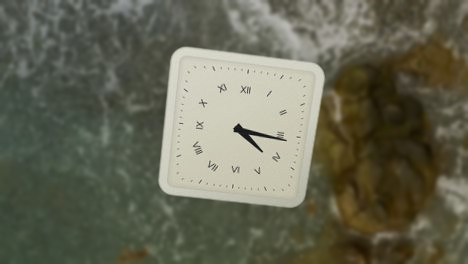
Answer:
4:16
